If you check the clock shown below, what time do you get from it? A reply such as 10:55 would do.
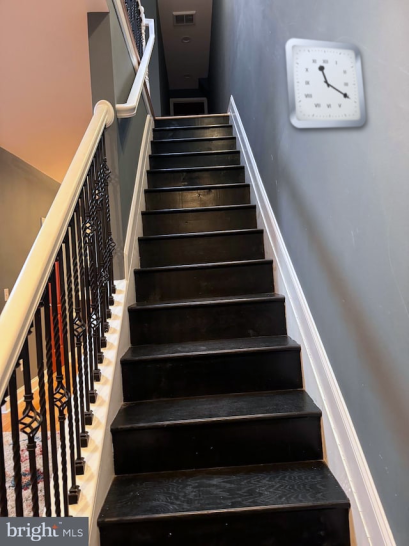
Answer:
11:20
